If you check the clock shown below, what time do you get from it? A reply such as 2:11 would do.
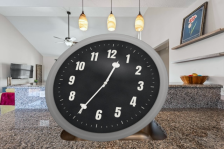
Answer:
12:35
